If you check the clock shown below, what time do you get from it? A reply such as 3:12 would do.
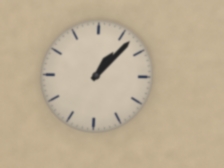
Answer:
1:07
